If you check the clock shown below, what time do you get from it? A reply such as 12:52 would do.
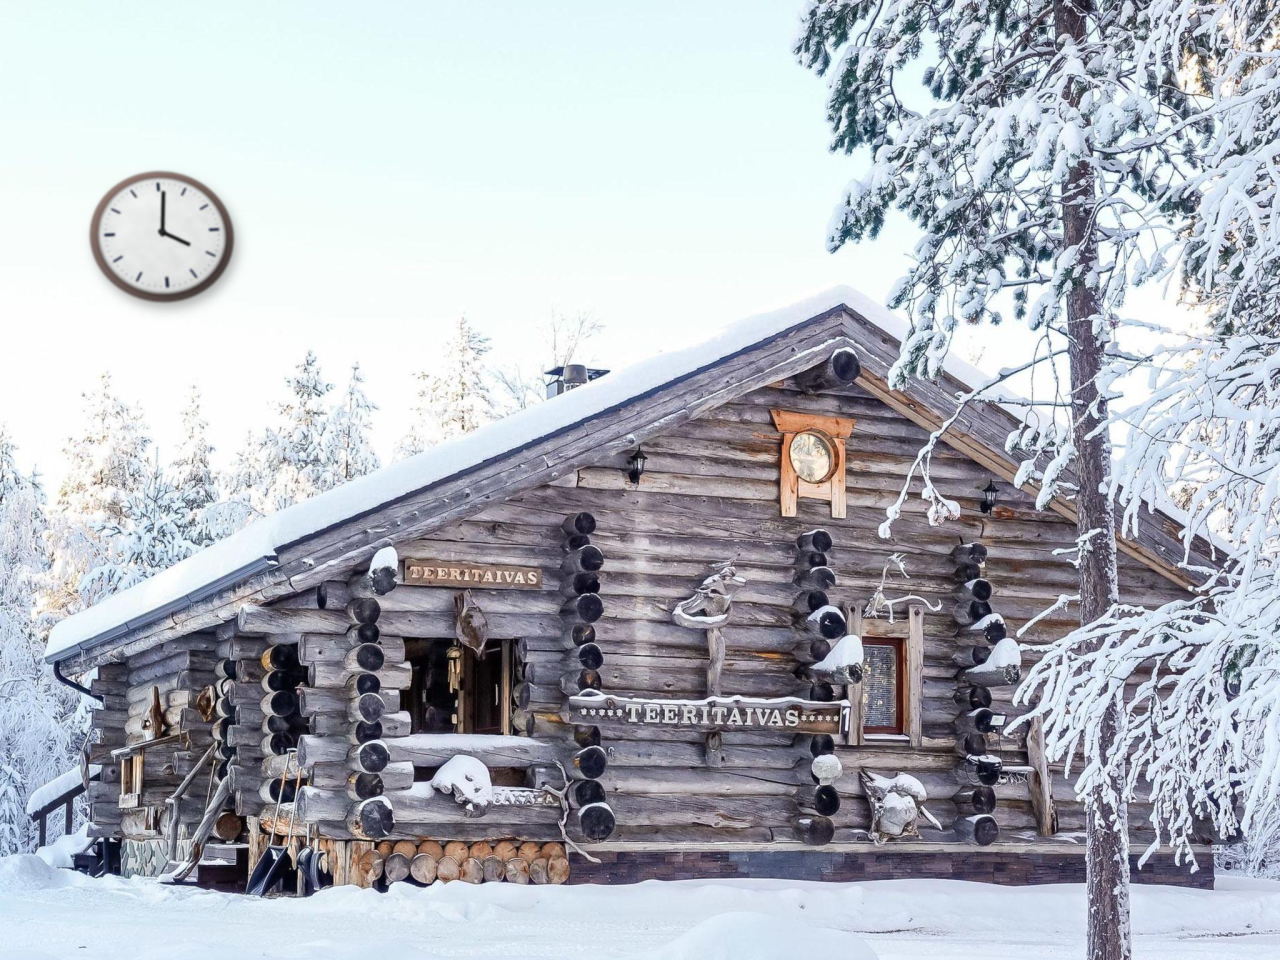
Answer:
4:01
